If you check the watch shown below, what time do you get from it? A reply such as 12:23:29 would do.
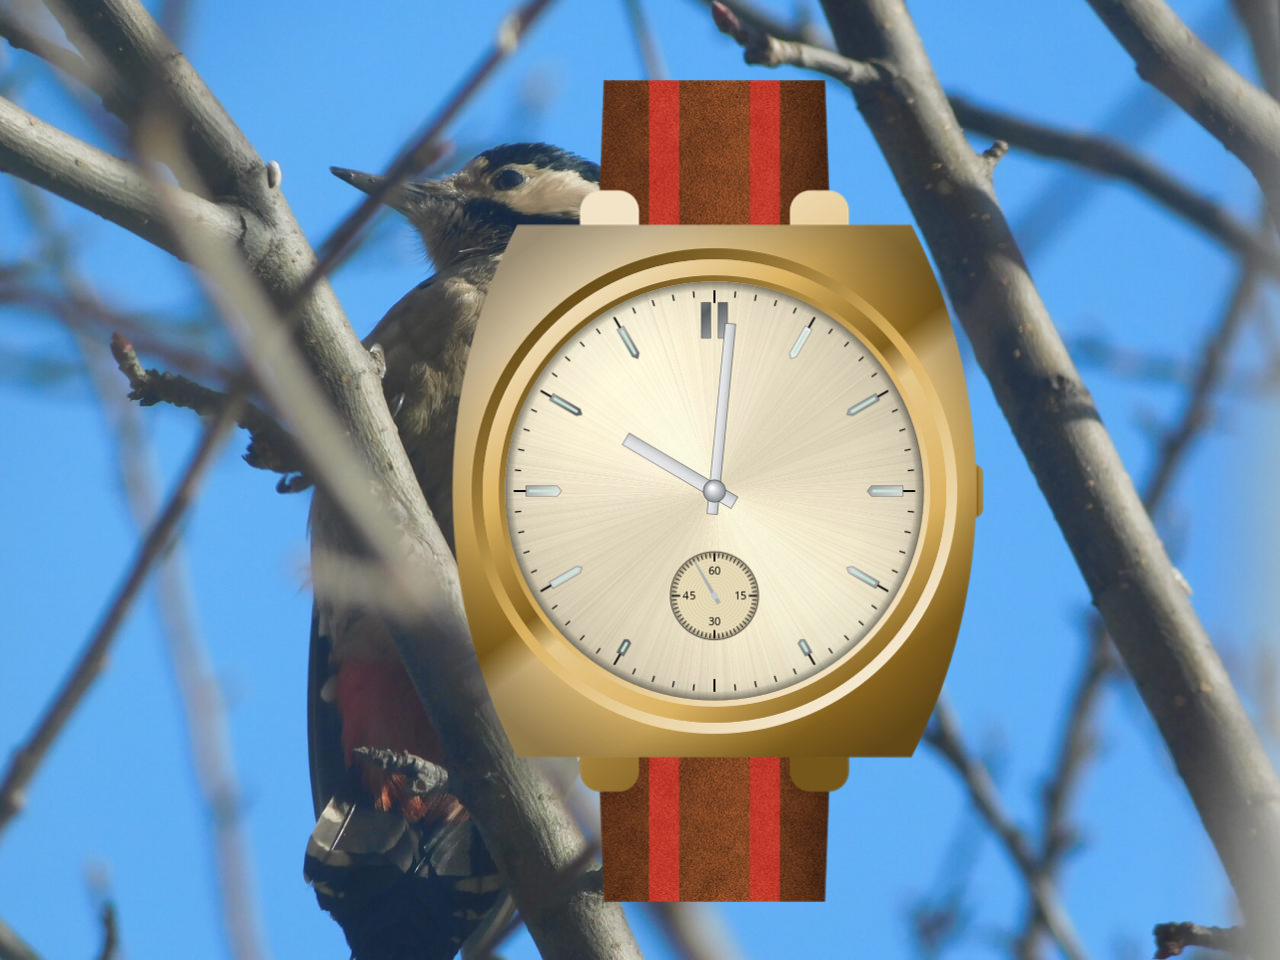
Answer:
10:00:55
